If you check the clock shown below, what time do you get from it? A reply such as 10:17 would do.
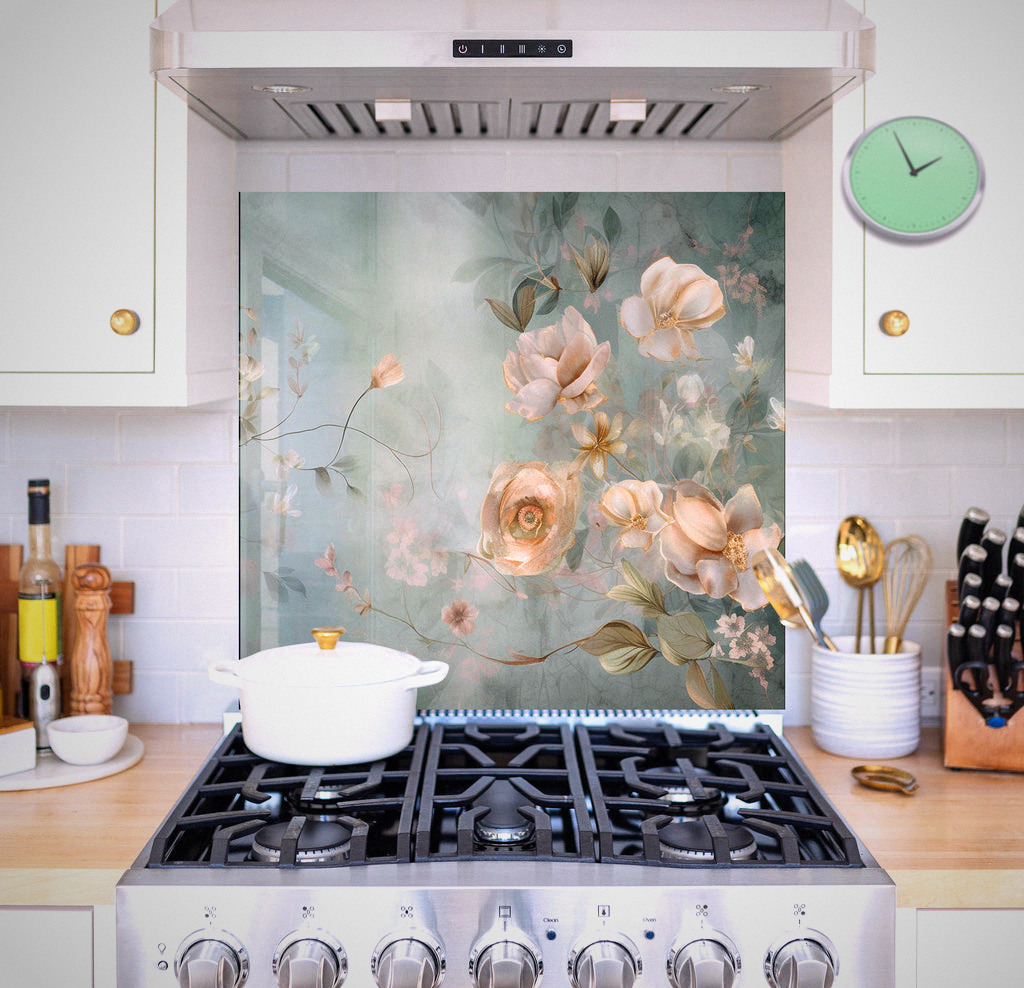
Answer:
1:56
